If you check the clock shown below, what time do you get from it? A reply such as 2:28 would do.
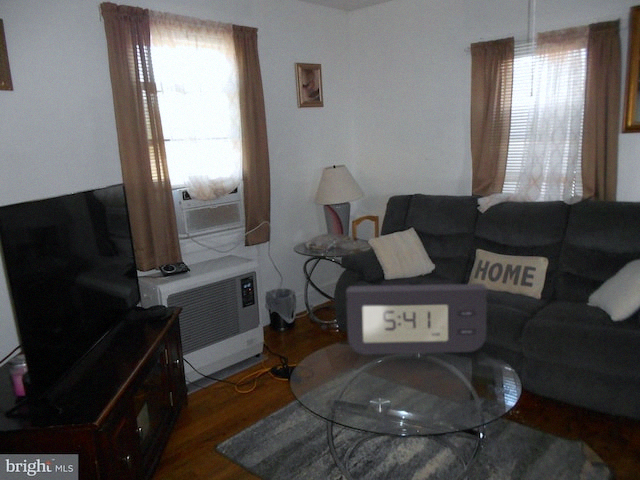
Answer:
5:41
